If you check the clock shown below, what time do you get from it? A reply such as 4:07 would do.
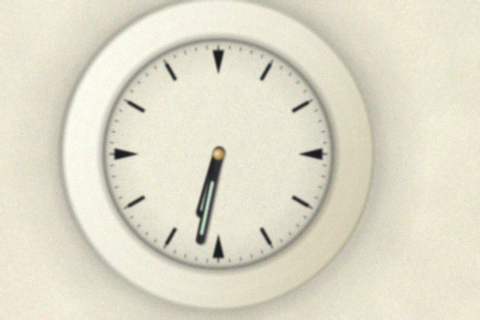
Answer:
6:32
